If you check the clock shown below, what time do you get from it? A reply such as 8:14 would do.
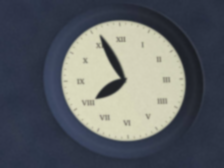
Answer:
7:56
